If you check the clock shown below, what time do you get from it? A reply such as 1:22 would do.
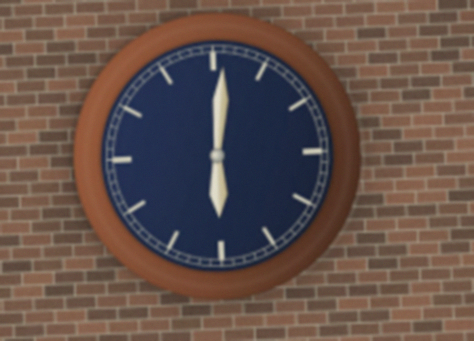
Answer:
6:01
